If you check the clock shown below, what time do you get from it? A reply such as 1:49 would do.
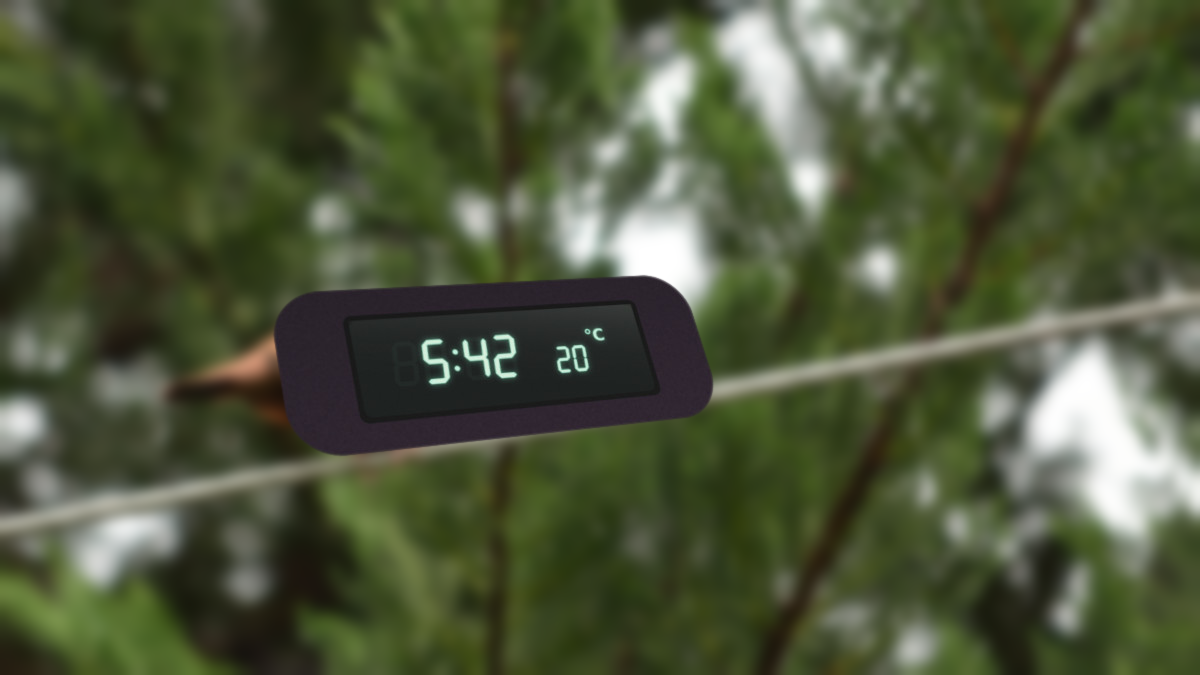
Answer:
5:42
